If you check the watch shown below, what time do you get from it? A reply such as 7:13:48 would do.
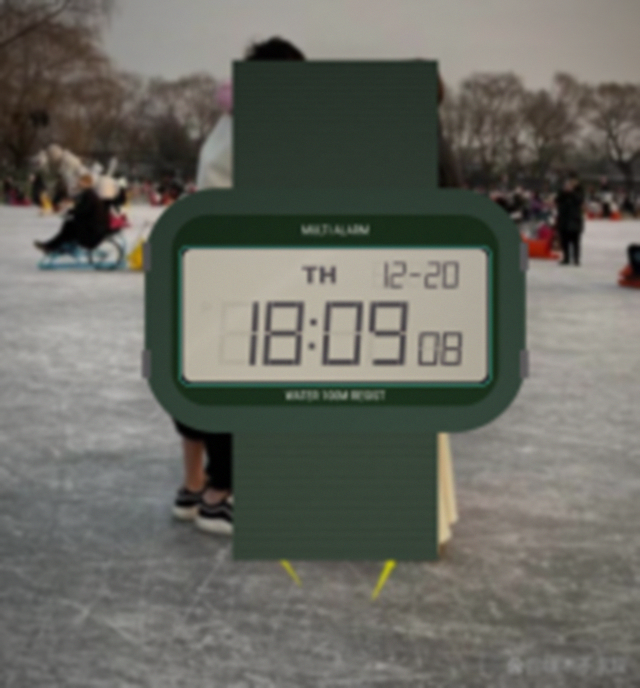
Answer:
18:09:08
